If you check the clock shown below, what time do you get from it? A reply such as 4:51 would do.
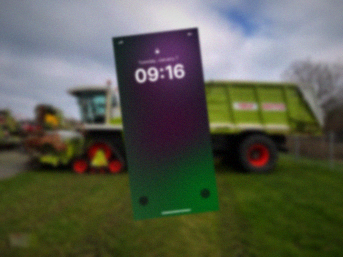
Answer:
9:16
